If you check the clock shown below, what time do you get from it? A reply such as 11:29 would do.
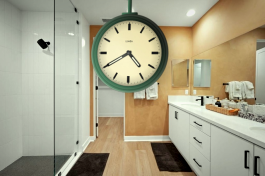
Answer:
4:40
